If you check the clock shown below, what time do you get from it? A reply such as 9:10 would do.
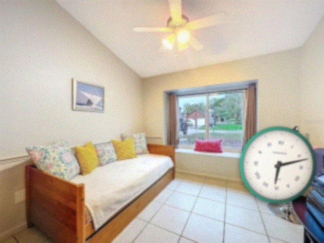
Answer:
6:12
